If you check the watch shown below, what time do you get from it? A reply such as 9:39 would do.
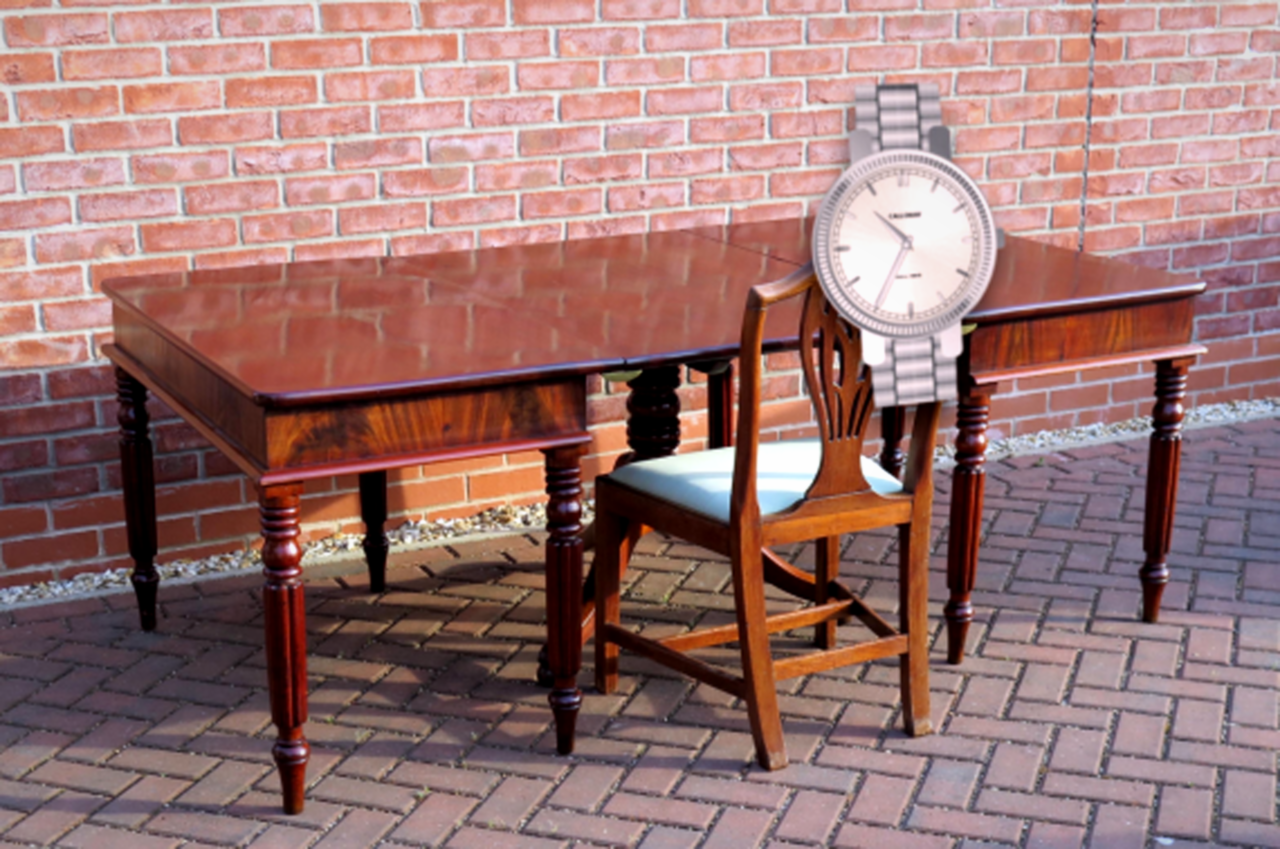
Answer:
10:35
